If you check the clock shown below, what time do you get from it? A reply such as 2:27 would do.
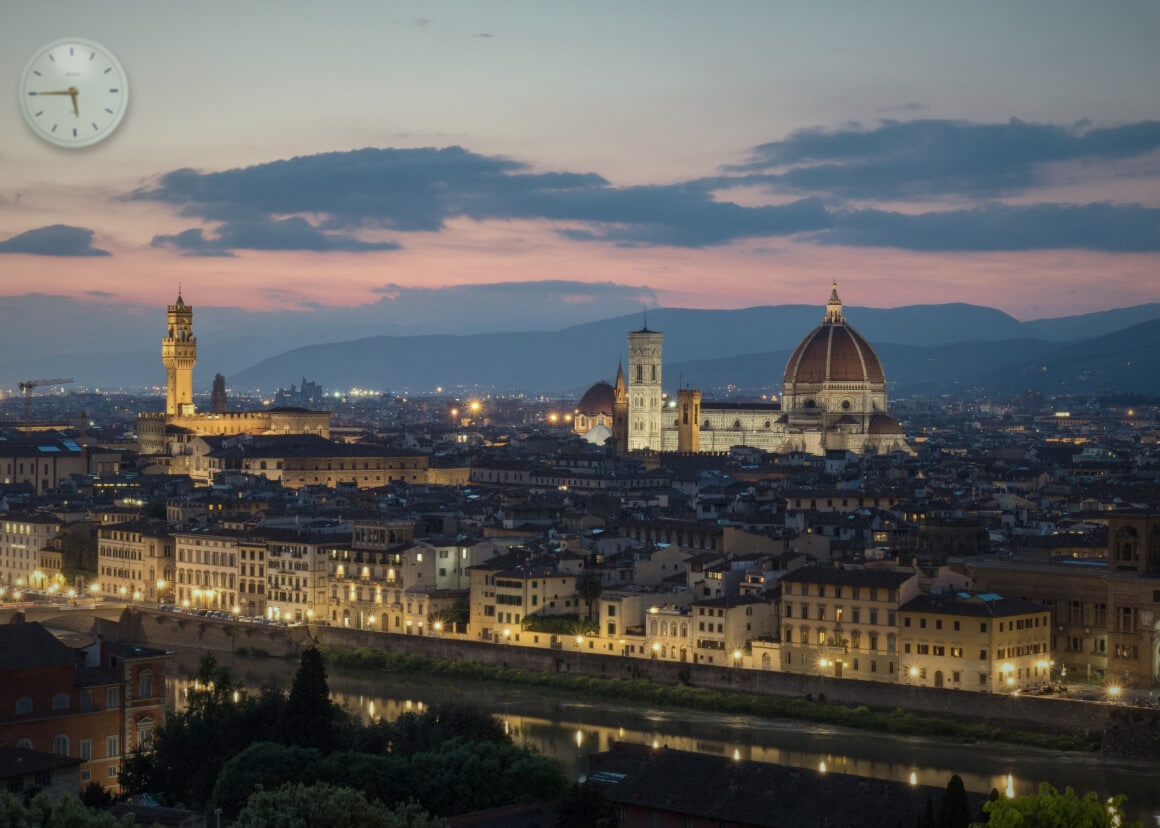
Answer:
5:45
